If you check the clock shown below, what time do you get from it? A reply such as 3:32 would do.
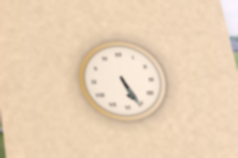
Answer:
5:26
